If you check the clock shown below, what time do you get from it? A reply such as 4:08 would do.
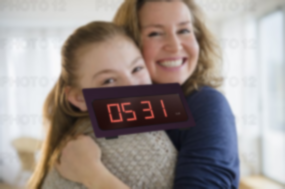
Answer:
5:31
